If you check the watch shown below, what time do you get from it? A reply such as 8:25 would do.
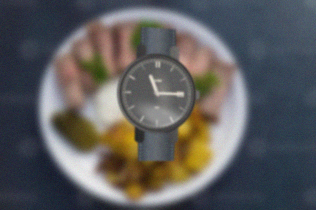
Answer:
11:15
